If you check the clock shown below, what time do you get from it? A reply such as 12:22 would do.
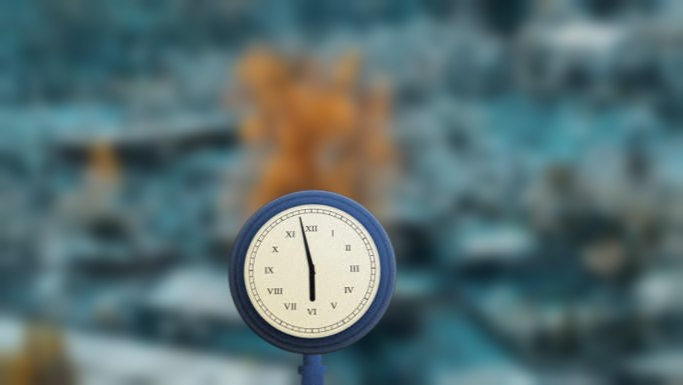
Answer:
5:58
